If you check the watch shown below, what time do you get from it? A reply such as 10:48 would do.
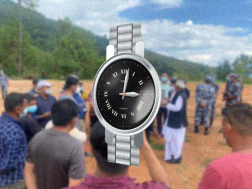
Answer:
3:02
